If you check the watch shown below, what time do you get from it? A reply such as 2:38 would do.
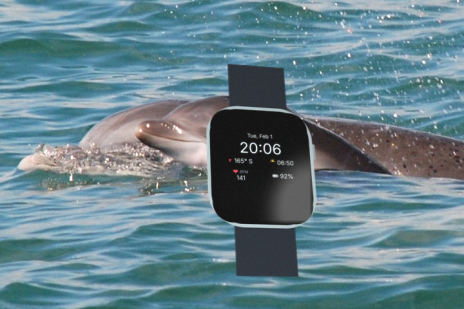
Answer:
20:06
